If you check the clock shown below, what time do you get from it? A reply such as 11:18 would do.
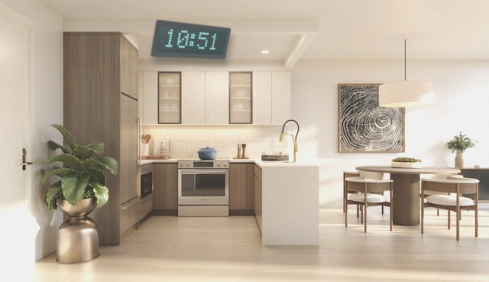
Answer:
10:51
